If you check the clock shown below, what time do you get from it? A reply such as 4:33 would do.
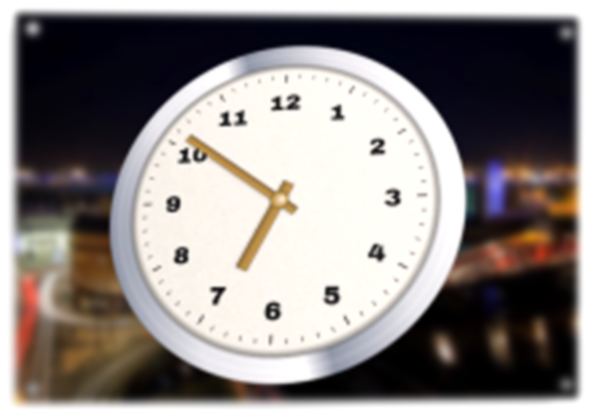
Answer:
6:51
